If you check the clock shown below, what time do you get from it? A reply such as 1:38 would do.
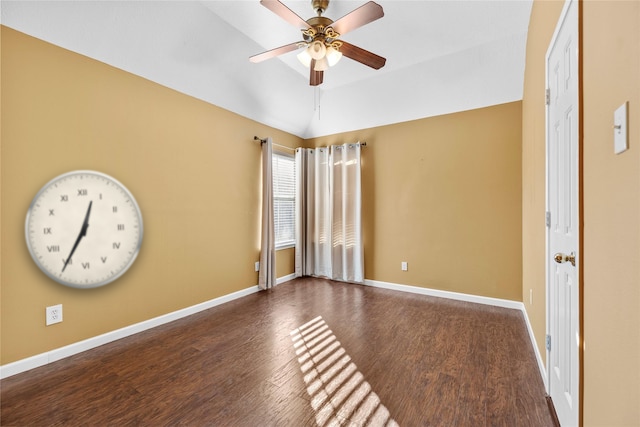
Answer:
12:35
